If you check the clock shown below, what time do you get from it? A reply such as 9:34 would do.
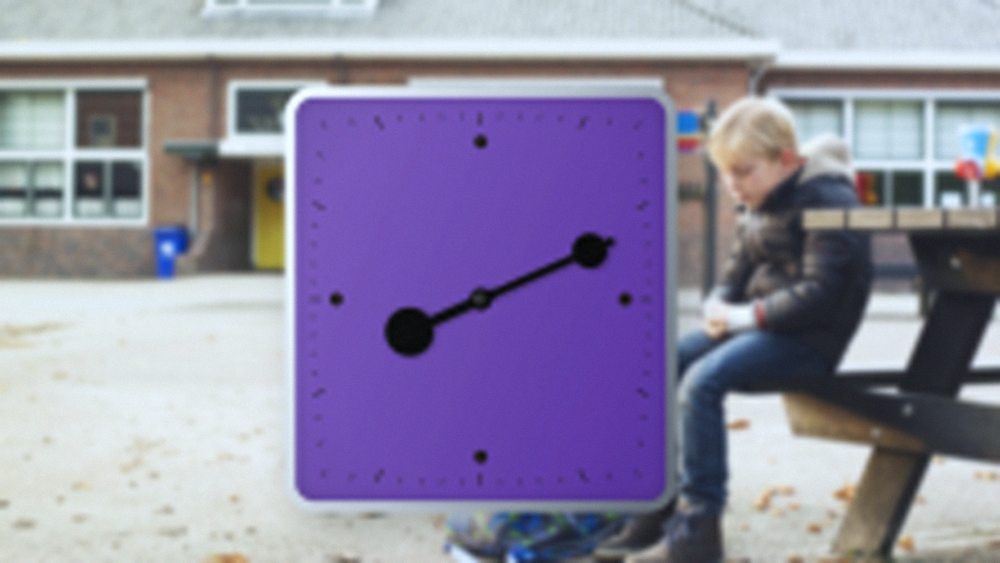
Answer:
8:11
